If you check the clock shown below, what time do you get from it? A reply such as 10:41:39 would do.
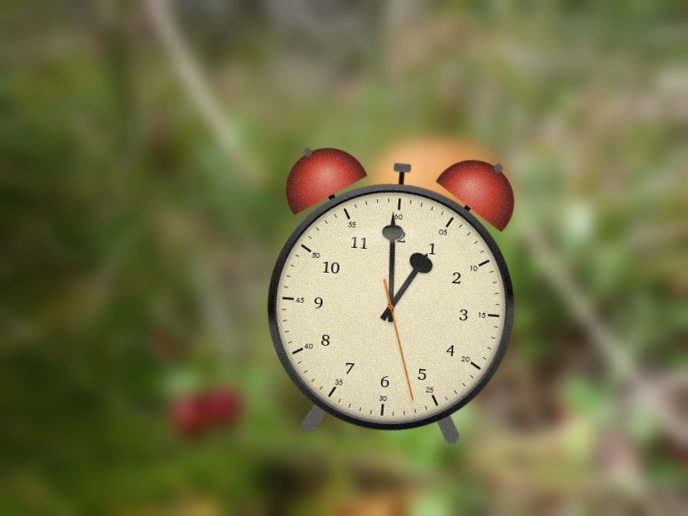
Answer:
12:59:27
